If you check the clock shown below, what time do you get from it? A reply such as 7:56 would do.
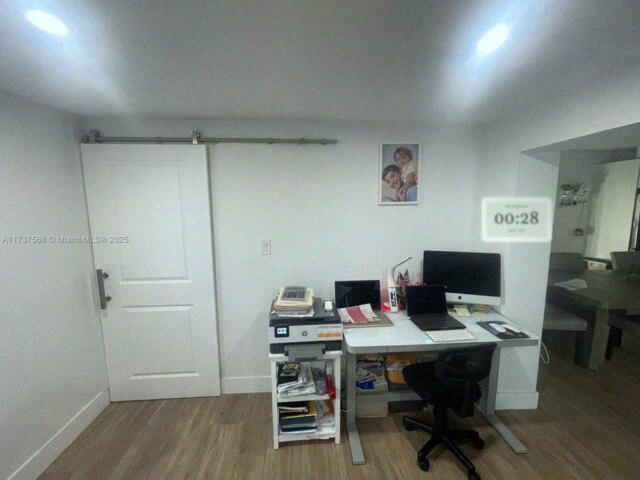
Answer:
0:28
